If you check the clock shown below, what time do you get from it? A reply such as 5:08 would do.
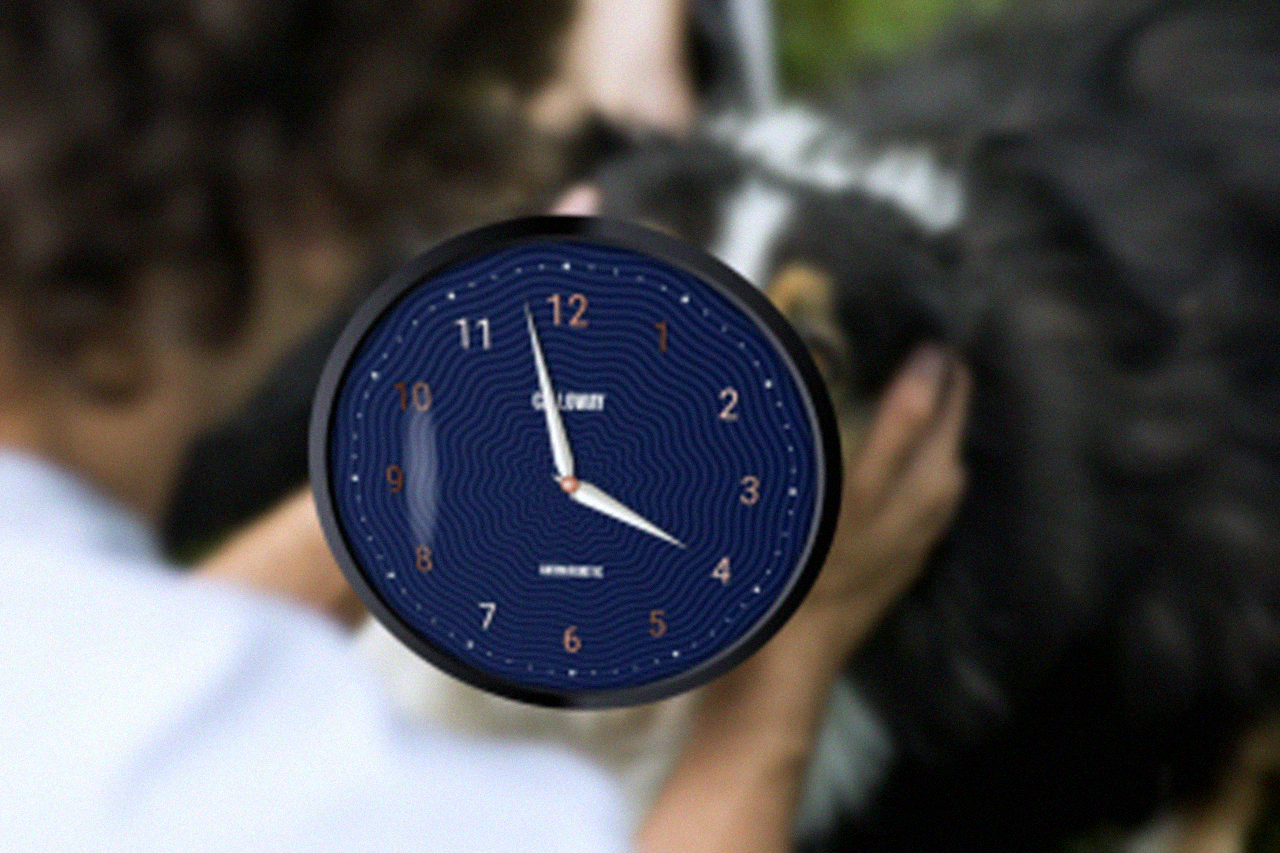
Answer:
3:58
